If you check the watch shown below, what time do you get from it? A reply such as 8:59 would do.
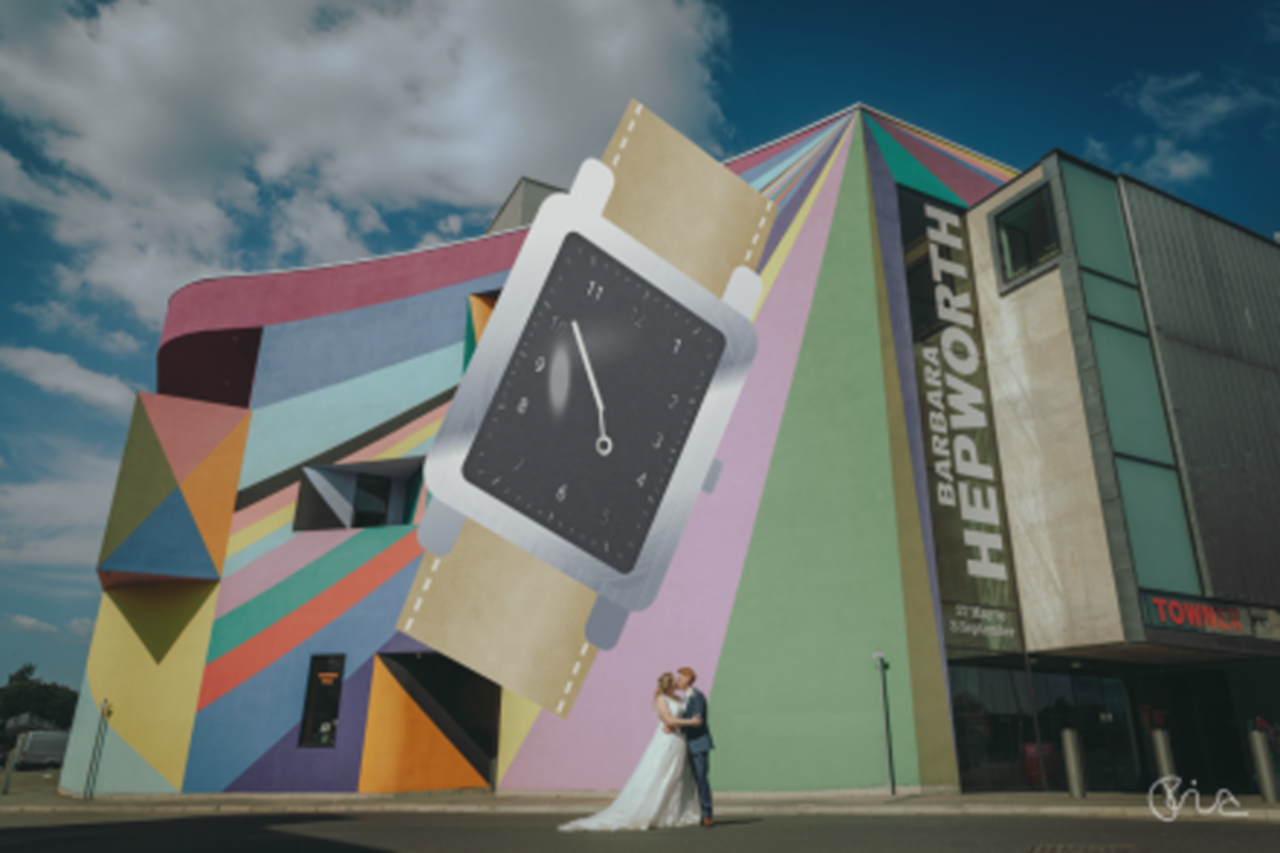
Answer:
4:52
